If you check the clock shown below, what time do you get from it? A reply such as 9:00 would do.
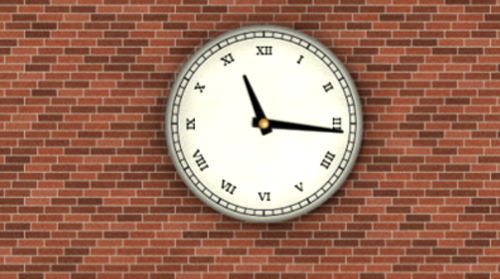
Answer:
11:16
